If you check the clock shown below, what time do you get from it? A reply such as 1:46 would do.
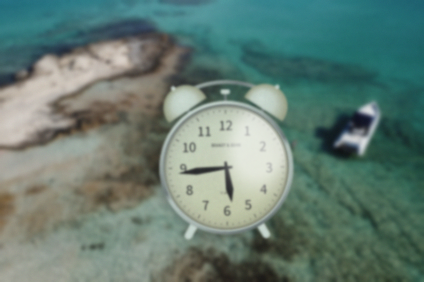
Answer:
5:44
